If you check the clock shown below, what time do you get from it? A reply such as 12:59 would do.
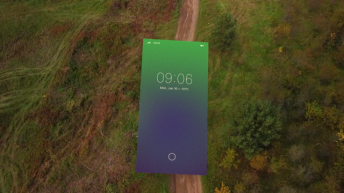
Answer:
9:06
